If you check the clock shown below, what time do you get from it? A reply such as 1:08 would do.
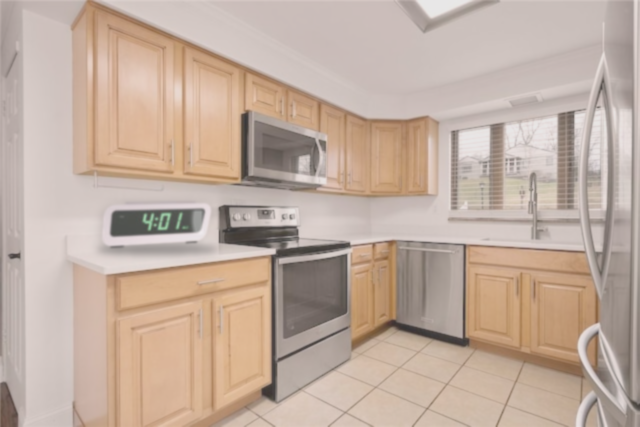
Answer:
4:01
